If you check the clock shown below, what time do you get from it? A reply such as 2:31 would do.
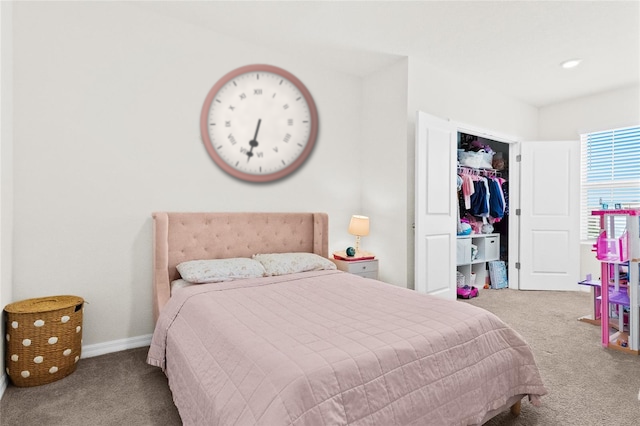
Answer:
6:33
